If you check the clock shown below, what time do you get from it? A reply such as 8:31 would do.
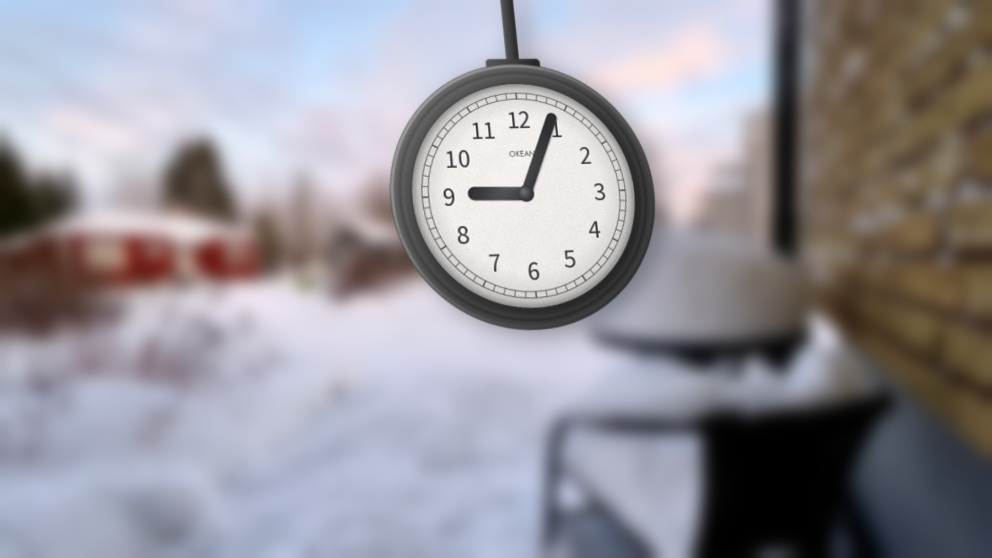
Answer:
9:04
